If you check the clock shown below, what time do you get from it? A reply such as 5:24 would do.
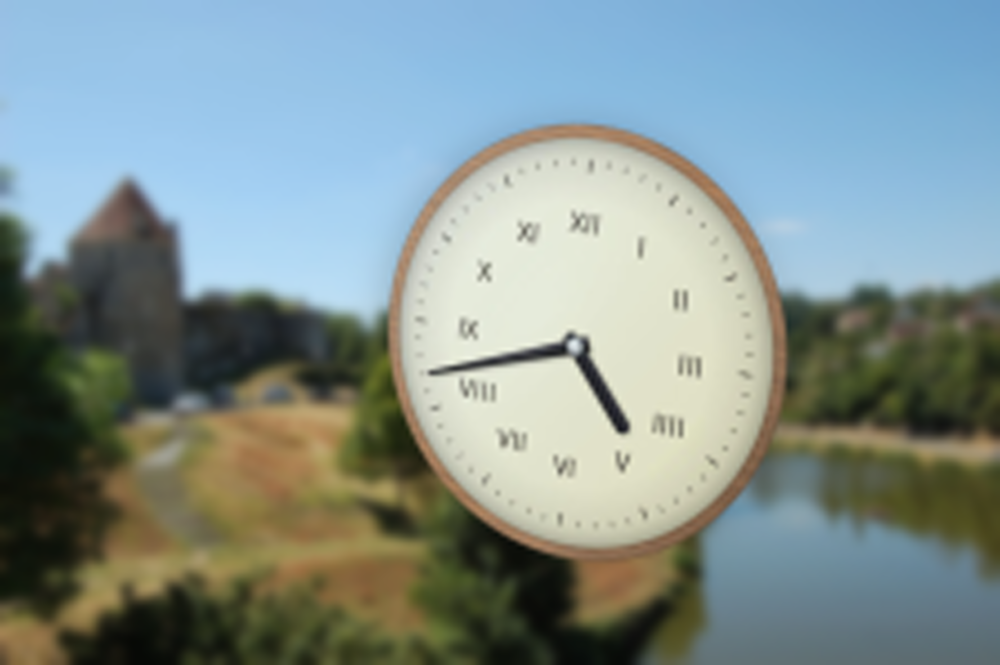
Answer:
4:42
